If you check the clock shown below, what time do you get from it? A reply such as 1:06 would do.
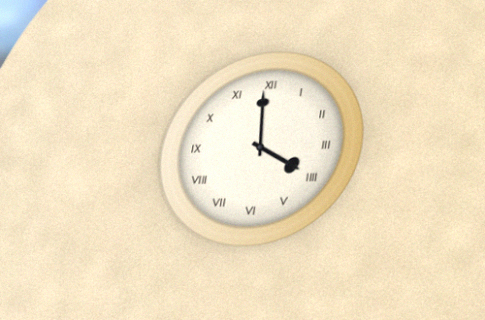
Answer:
3:59
